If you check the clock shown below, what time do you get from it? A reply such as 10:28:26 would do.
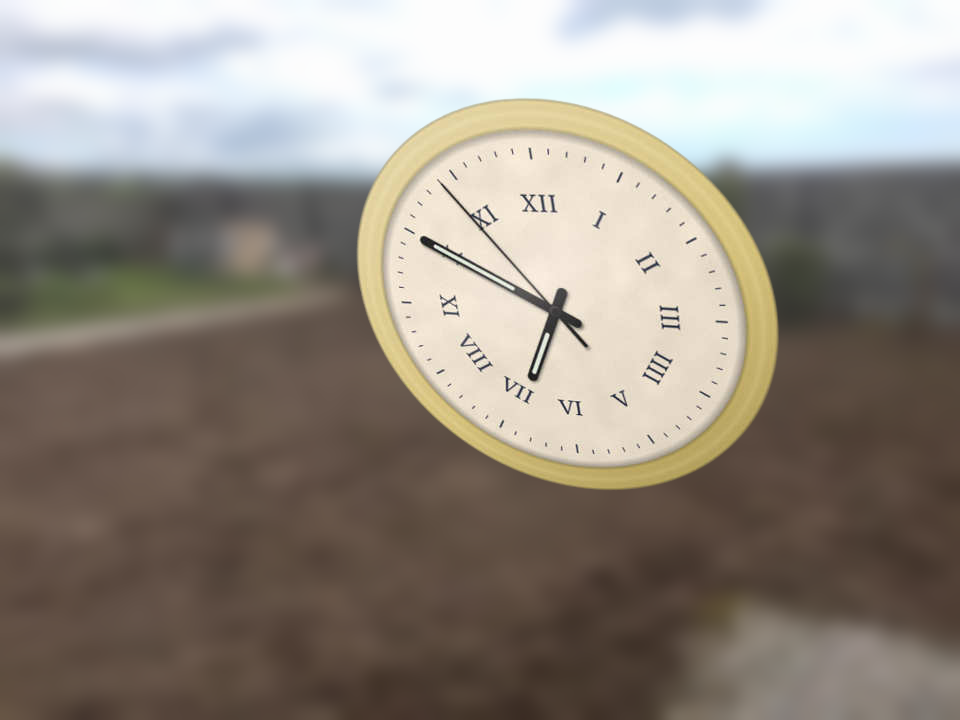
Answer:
6:49:54
